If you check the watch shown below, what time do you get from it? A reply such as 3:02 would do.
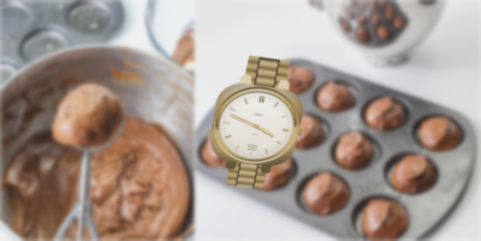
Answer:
3:48
